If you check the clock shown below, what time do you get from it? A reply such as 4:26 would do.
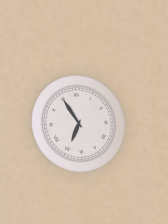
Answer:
6:55
